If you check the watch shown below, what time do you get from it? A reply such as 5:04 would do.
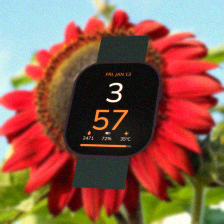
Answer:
3:57
